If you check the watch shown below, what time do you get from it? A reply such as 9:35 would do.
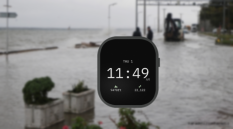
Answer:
11:49
